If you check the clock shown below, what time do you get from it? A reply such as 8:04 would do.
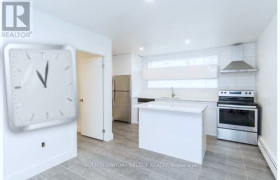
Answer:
11:02
